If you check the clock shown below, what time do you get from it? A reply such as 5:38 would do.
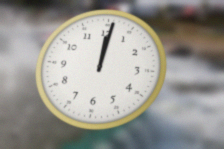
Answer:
12:01
